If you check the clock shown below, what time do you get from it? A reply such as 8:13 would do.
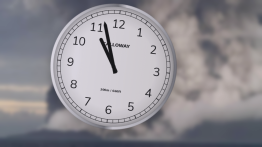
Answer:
10:57
